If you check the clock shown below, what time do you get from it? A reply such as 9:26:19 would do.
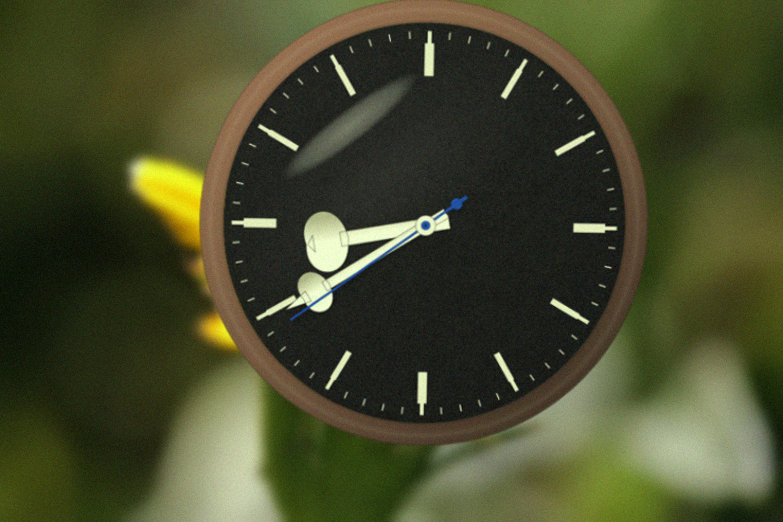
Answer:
8:39:39
